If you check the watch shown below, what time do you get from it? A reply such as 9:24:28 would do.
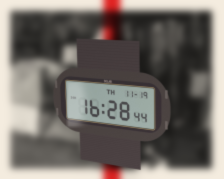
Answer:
16:28:44
